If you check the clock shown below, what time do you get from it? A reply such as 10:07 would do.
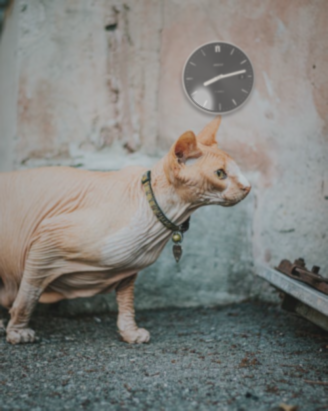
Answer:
8:13
